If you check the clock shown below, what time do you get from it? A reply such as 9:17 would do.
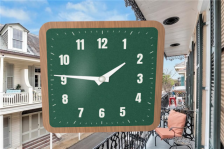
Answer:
1:46
